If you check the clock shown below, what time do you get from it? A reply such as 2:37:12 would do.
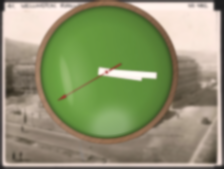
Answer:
3:15:40
